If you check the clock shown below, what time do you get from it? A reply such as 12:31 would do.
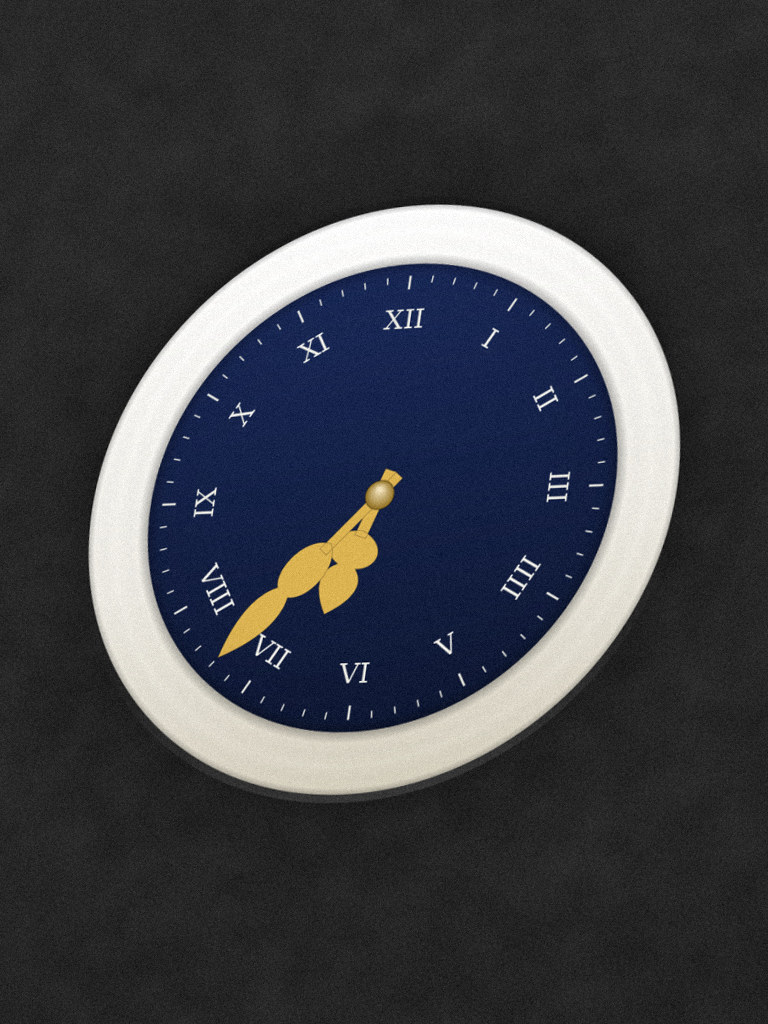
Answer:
6:37
